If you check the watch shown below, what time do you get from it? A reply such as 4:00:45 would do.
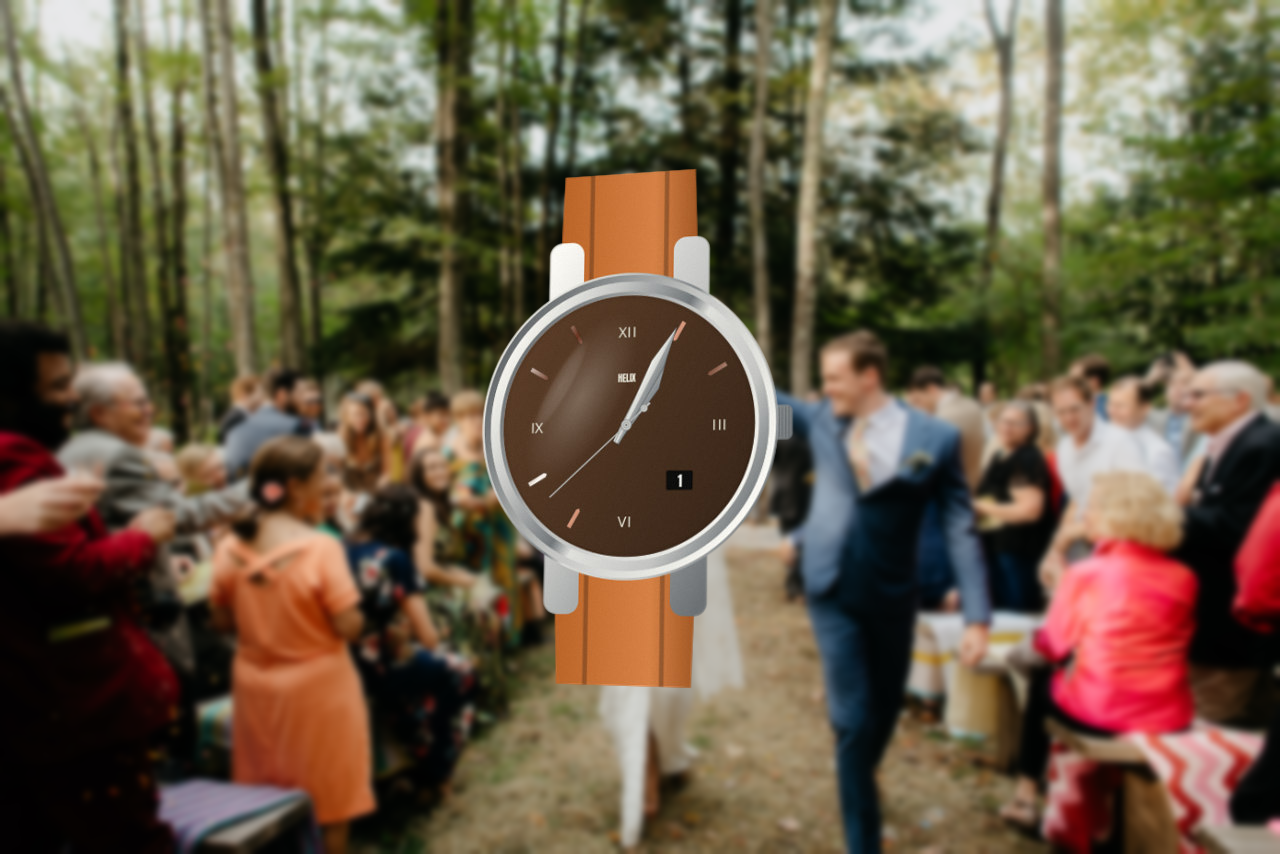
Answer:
1:04:38
